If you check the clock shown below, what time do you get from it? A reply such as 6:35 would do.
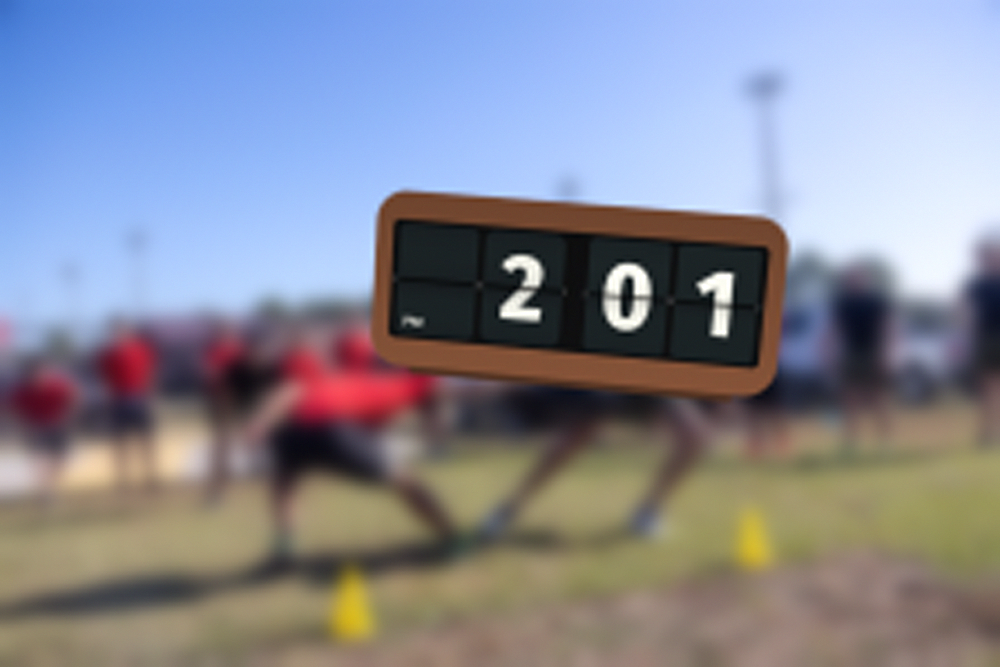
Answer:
2:01
